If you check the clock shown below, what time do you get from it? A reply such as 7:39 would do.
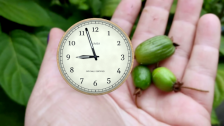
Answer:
8:57
